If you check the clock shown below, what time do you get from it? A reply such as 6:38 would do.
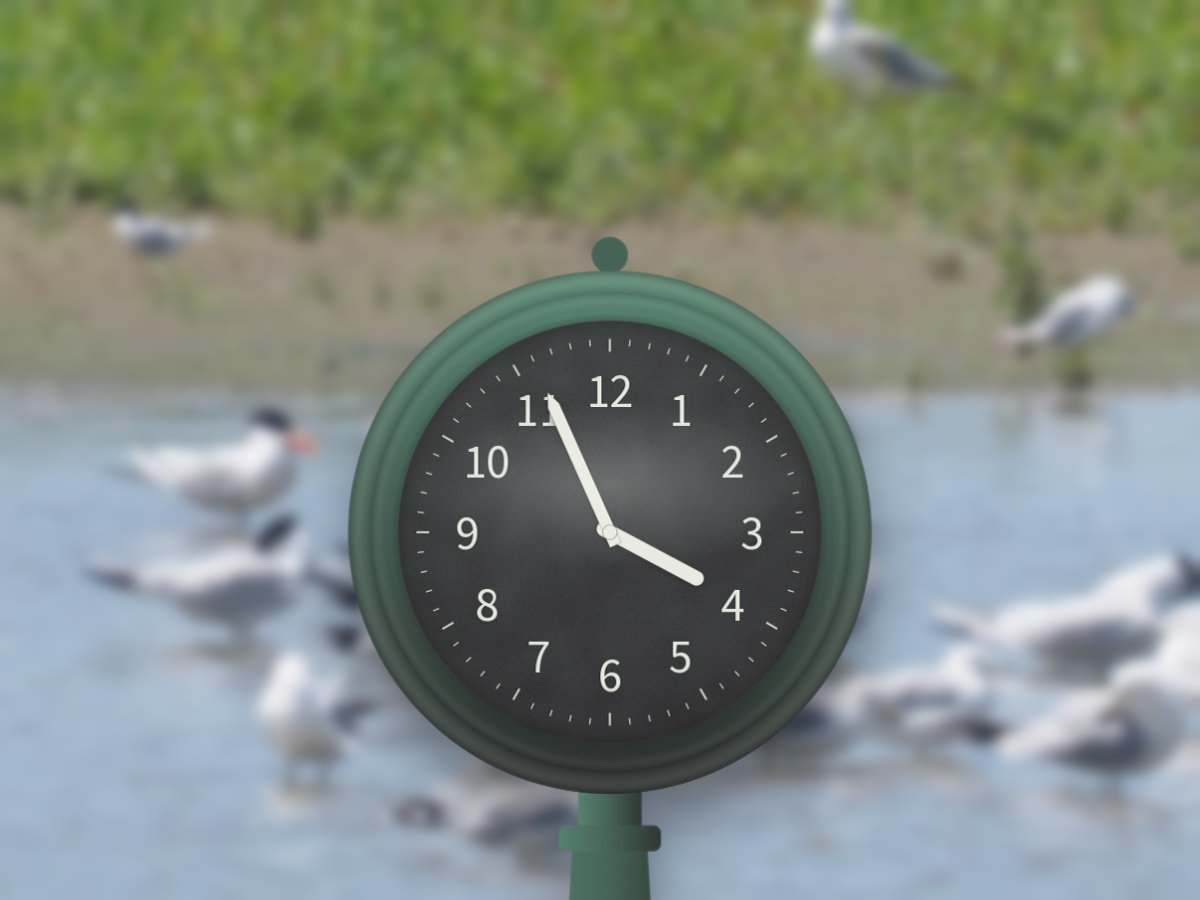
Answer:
3:56
